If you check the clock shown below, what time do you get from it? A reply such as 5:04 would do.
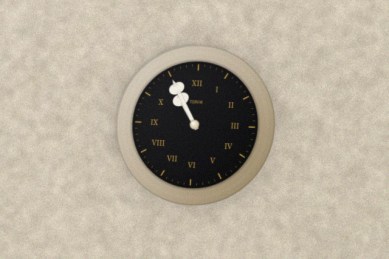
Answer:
10:55
